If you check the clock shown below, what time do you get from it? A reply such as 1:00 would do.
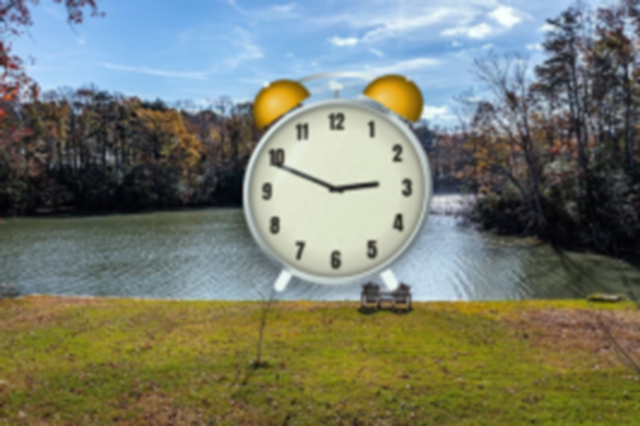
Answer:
2:49
